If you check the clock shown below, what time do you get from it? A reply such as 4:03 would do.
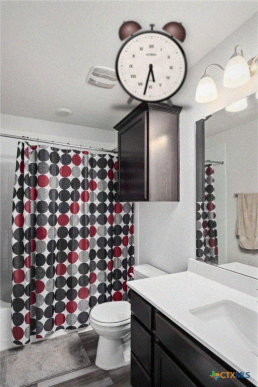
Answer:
5:32
